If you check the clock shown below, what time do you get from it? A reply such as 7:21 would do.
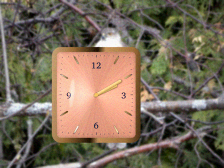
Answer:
2:10
